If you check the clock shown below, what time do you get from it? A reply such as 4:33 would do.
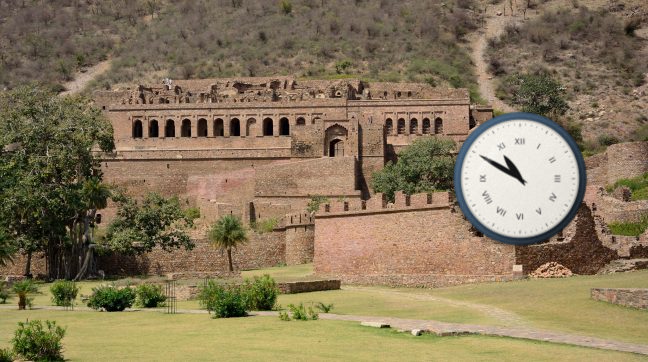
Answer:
10:50
